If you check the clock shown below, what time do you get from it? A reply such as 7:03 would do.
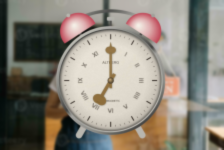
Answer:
7:00
